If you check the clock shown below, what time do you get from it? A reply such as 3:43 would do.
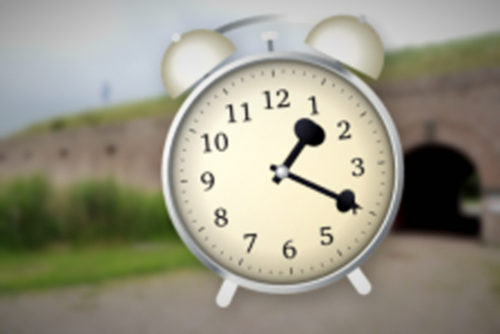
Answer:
1:20
